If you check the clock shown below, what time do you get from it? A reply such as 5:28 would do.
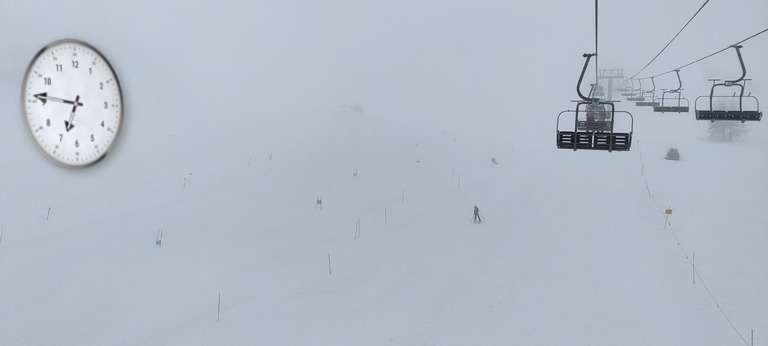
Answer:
6:46
